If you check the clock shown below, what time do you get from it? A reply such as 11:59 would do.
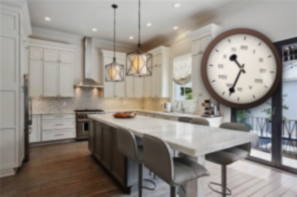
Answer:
10:33
